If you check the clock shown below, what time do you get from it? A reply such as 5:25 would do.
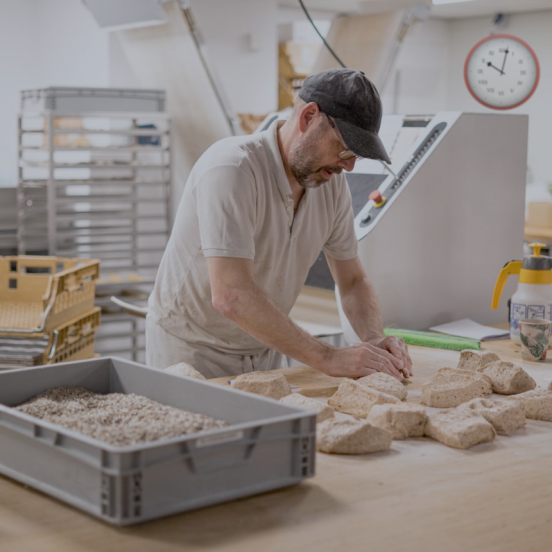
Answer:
10:02
